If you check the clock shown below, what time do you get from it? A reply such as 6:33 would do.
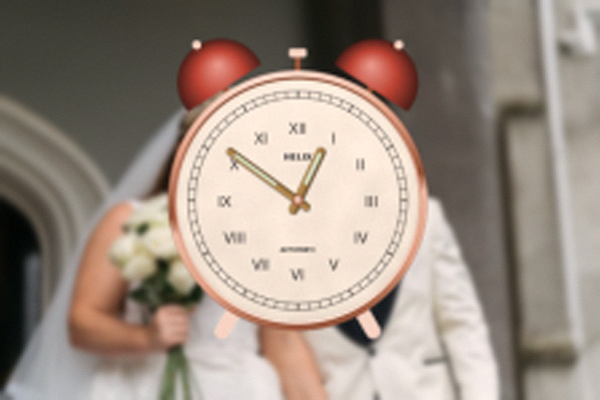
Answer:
12:51
